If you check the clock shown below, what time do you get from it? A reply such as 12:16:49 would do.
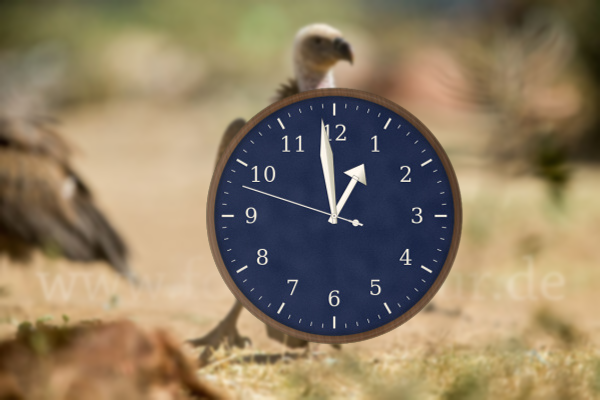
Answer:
12:58:48
